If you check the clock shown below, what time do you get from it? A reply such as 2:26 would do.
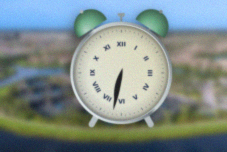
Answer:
6:32
